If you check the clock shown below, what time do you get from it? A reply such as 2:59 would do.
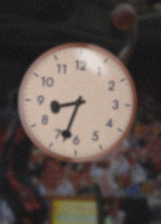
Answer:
8:33
